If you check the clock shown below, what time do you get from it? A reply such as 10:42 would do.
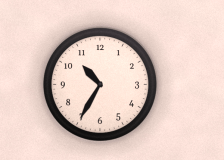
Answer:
10:35
